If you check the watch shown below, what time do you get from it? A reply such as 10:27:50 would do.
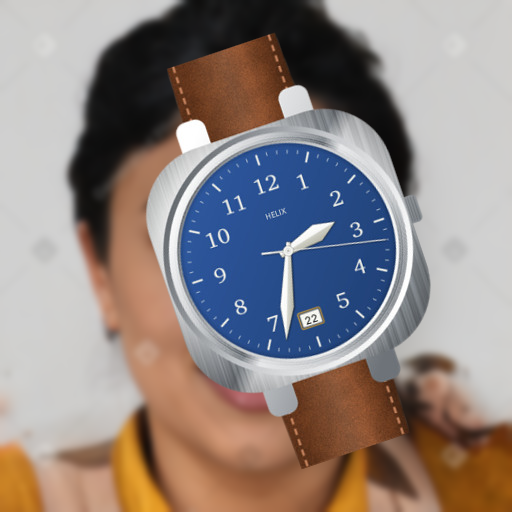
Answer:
2:33:17
